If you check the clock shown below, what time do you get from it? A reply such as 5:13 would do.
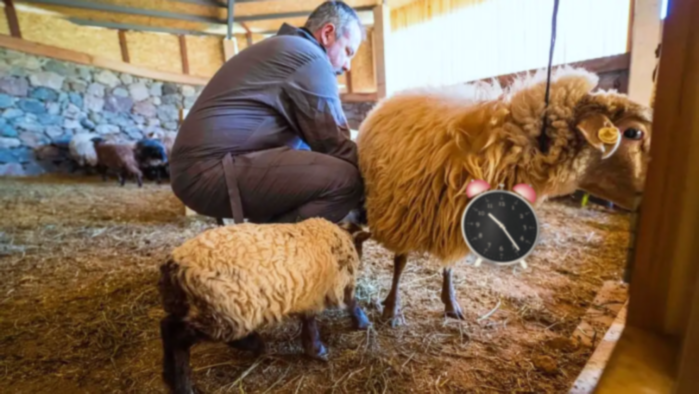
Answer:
10:24
